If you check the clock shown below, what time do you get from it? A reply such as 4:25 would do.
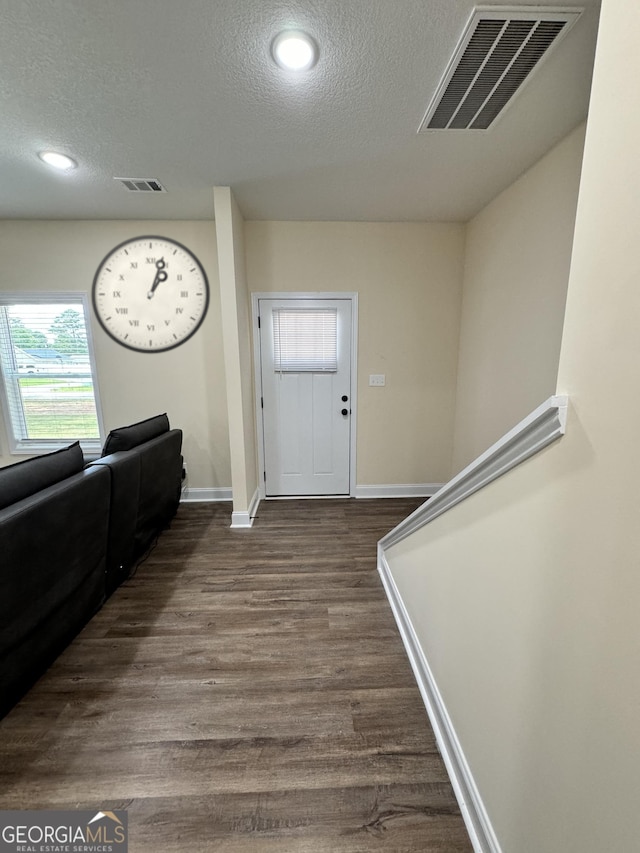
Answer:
1:03
